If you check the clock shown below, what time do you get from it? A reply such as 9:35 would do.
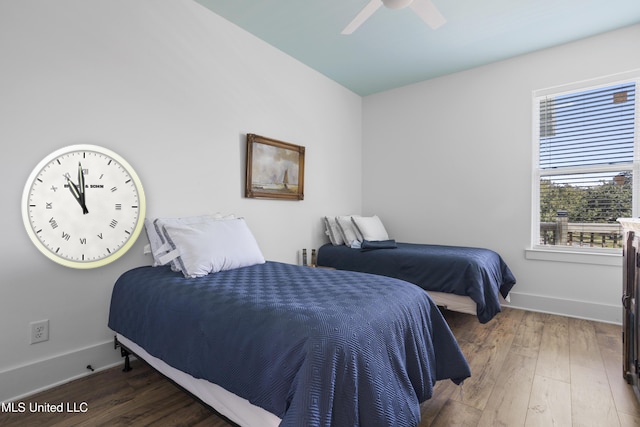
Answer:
10:59
